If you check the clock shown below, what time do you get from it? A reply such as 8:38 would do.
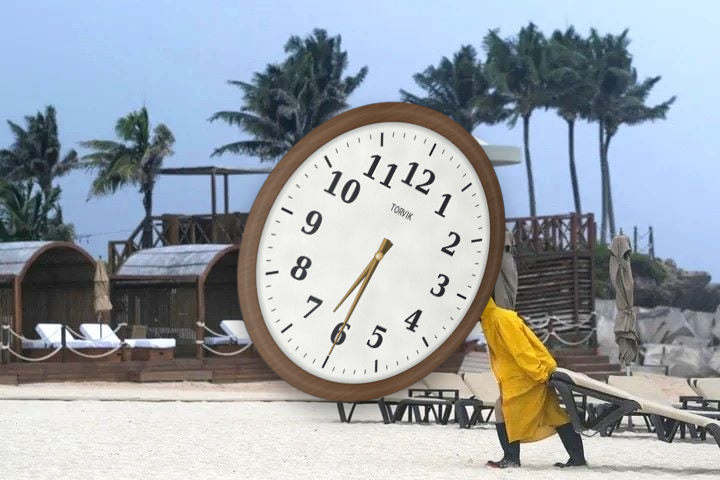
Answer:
6:30
